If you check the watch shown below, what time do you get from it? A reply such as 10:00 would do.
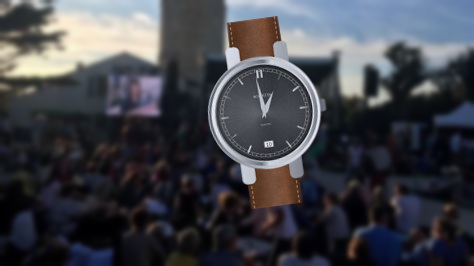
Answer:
12:59
